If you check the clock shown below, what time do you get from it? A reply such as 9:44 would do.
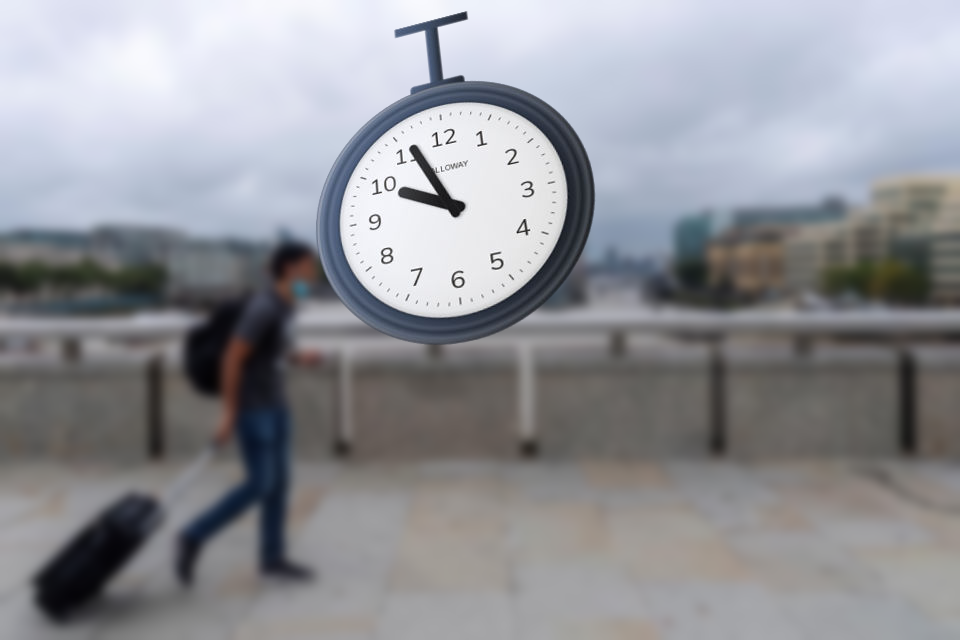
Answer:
9:56
